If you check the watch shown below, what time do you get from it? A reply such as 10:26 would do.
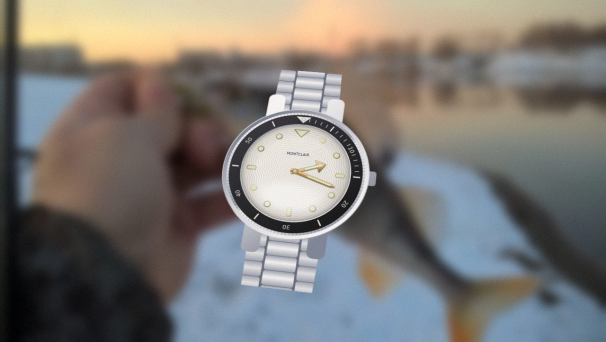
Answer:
2:18
